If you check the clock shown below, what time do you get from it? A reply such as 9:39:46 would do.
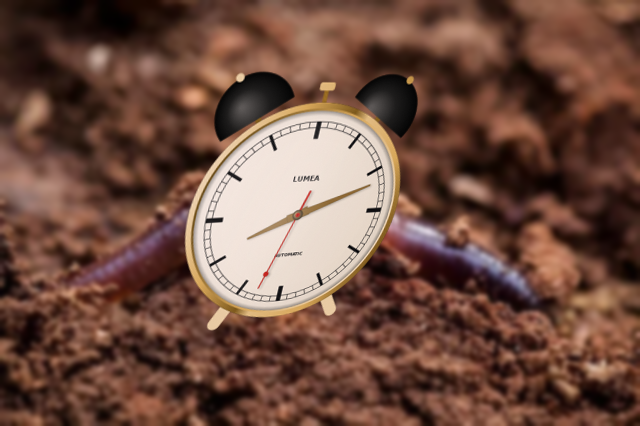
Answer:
8:11:33
